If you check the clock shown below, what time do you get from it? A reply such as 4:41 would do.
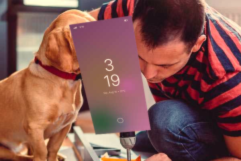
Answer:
3:19
